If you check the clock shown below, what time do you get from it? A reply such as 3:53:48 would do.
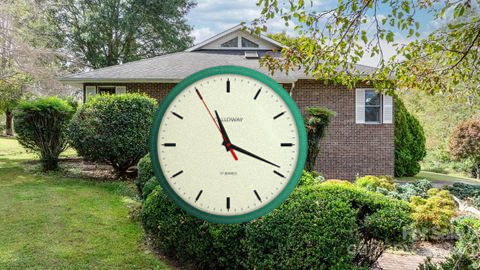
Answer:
11:18:55
